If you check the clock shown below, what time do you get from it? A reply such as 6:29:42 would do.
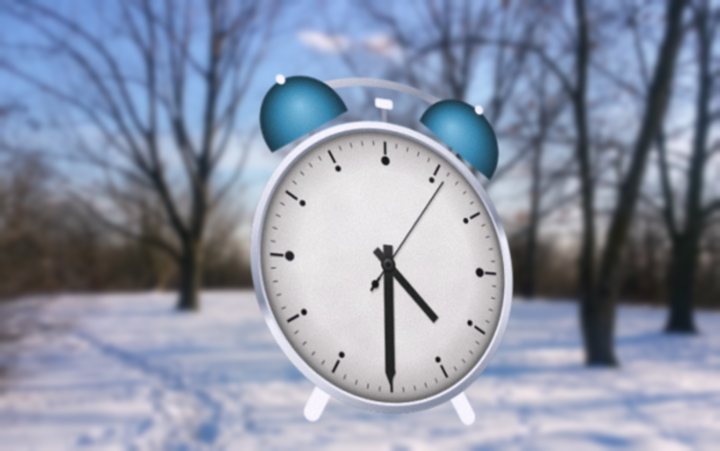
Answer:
4:30:06
